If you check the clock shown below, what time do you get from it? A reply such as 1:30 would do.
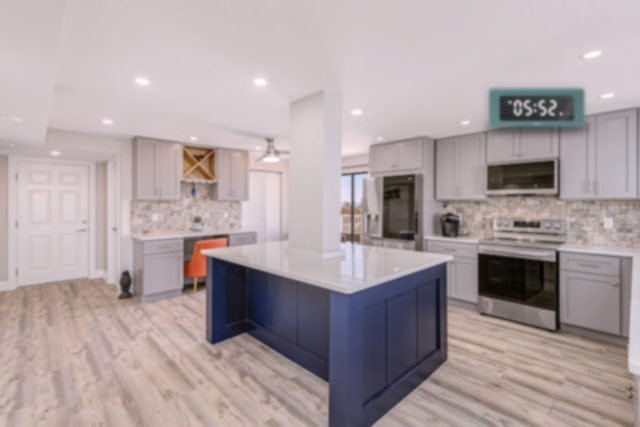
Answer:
5:52
